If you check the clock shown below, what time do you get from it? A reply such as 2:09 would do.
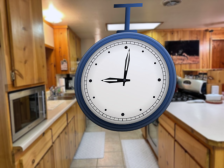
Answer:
9:01
